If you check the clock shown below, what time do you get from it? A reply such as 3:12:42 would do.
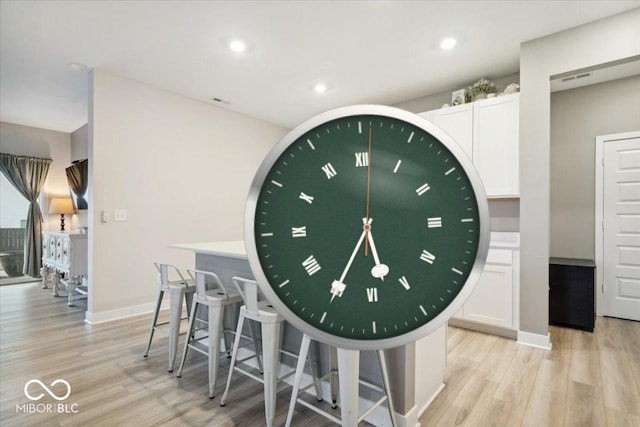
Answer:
5:35:01
